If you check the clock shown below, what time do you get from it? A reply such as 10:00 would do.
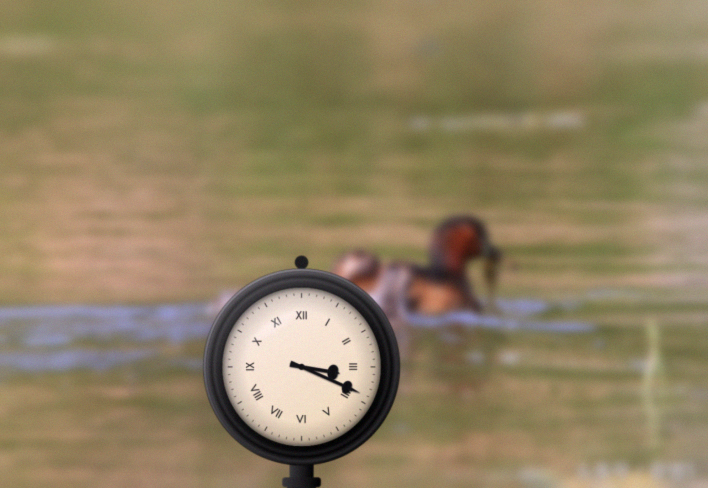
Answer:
3:19
